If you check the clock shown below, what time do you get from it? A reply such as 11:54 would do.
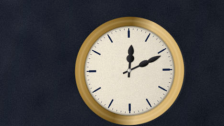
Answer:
12:11
